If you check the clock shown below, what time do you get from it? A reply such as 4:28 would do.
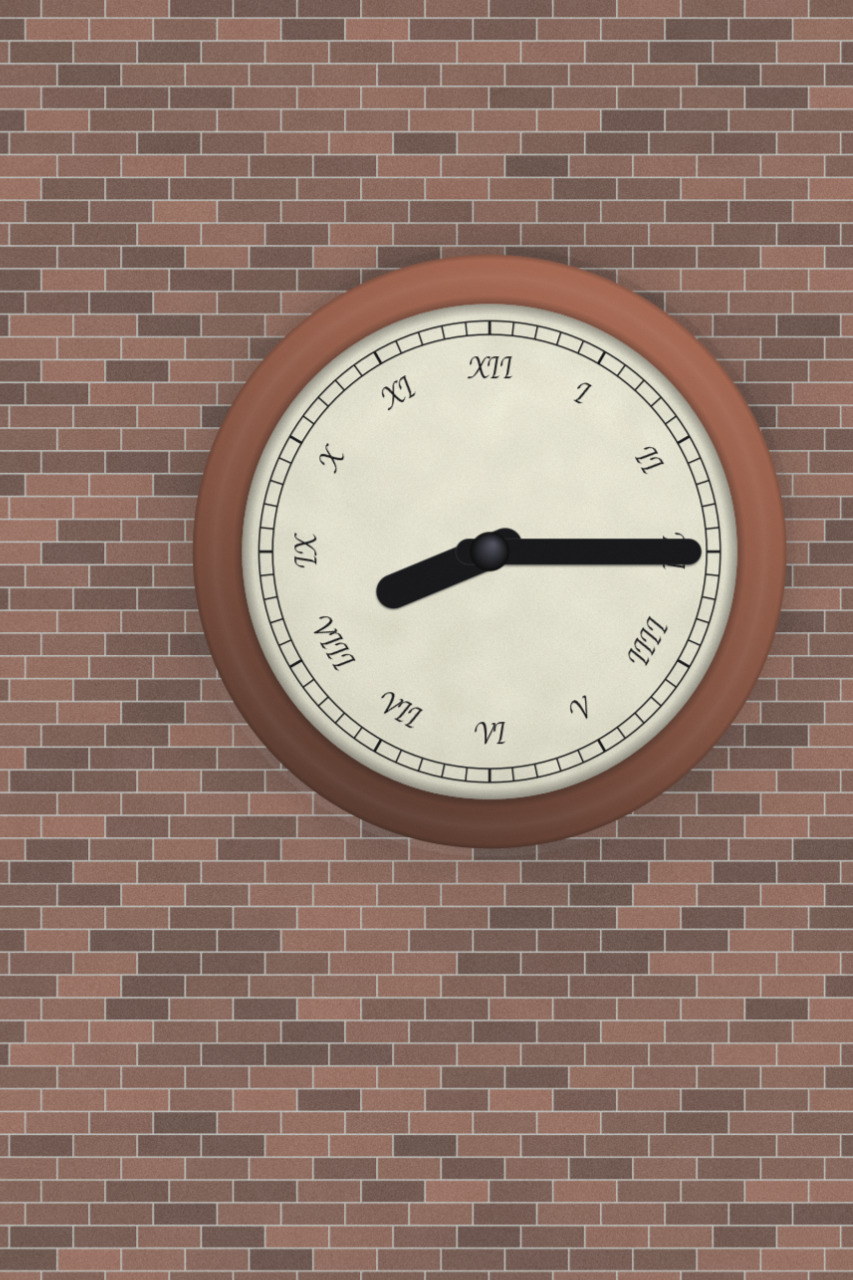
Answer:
8:15
